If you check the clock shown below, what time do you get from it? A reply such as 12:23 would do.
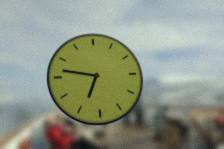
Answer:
6:47
